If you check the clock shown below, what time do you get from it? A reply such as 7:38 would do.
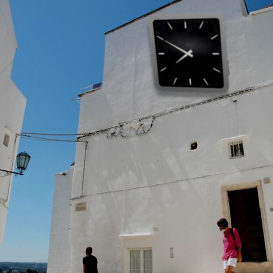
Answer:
7:50
